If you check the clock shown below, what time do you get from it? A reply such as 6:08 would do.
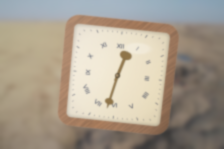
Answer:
12:32
